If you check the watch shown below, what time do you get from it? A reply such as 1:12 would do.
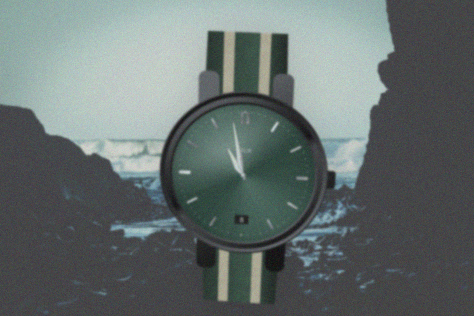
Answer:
10:58
